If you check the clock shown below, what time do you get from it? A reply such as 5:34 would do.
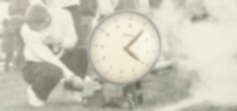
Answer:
4:06
